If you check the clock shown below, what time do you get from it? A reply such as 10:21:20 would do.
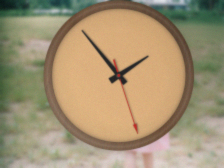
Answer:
1:53:27
